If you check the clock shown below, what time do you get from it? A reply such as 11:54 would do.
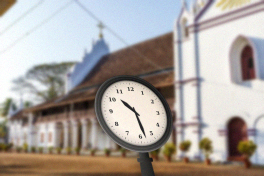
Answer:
10:28
